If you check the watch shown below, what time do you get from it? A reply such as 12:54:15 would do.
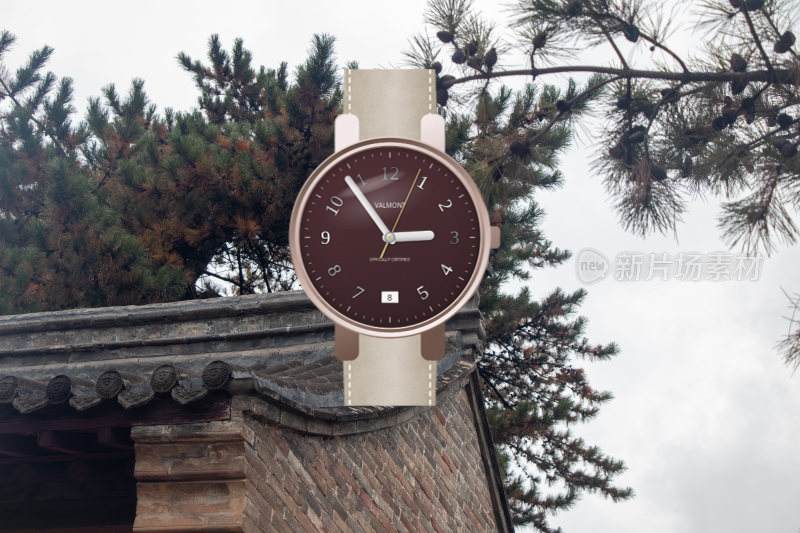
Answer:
2:54:04
